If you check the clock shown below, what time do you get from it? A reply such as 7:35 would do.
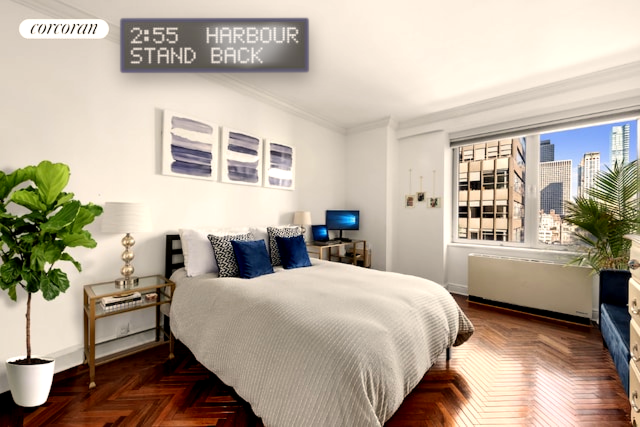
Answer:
2:55
